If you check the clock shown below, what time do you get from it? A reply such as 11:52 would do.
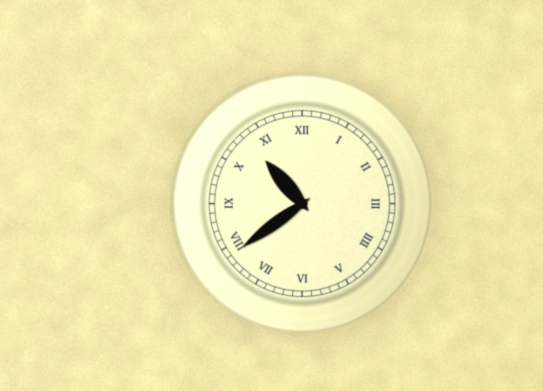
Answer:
10:39
